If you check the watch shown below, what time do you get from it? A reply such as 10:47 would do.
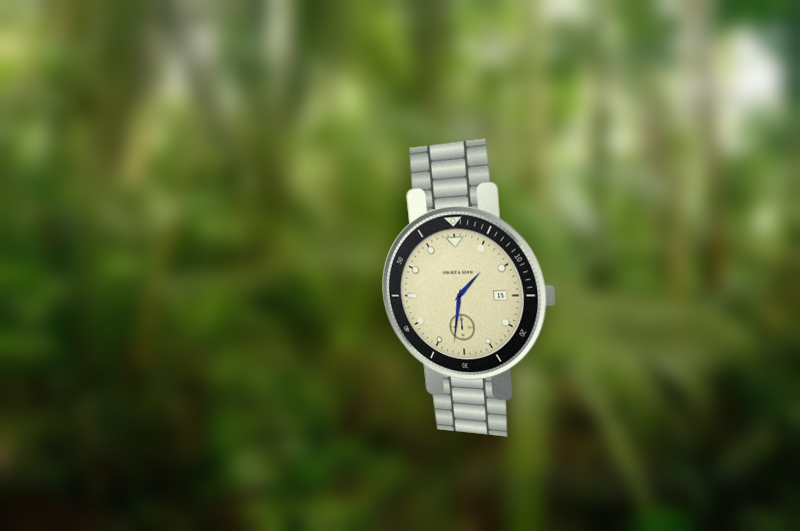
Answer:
1:32
